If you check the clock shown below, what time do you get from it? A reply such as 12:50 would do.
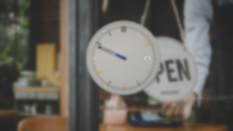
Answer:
9:49
